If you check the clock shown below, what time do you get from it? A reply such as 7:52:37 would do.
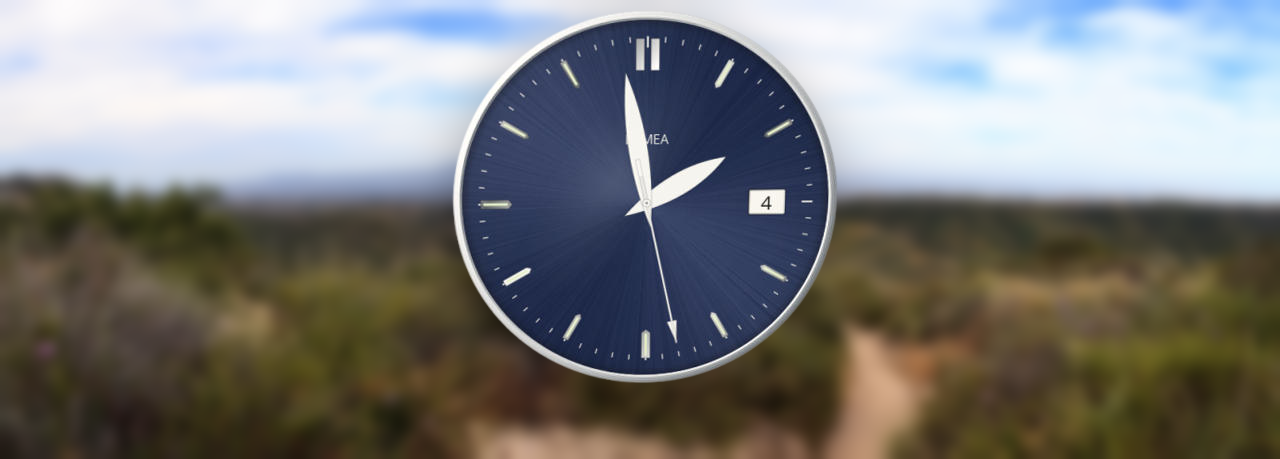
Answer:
1:58:28
